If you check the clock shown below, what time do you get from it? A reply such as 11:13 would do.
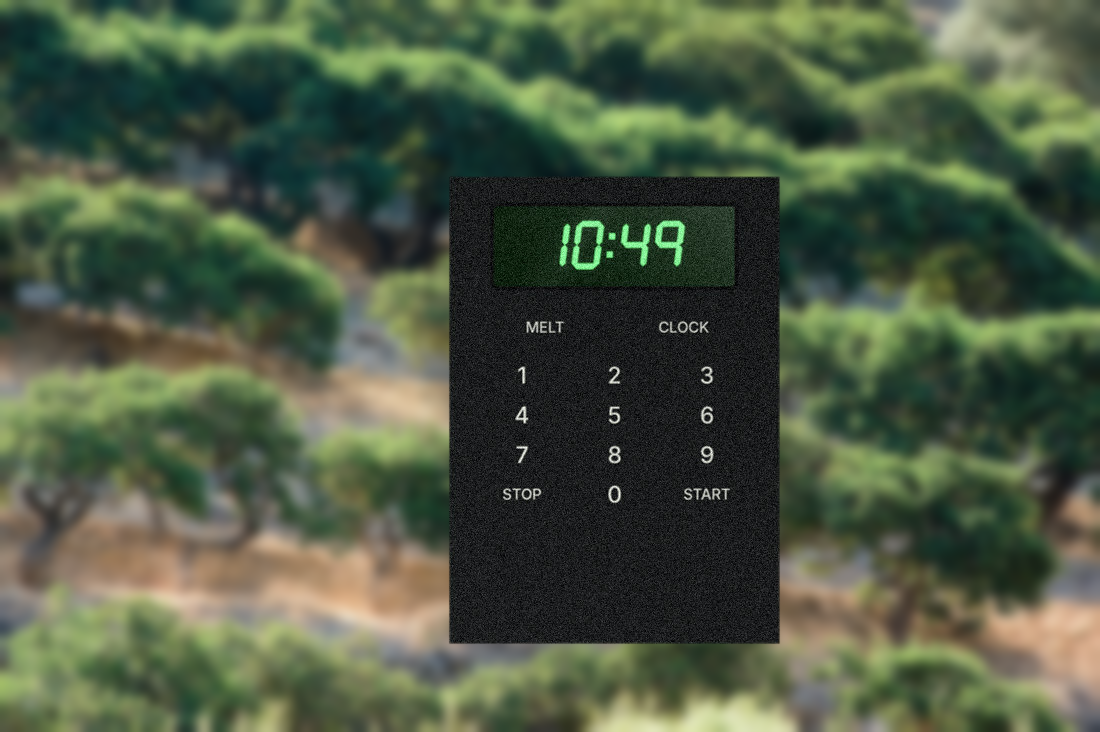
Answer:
10:49
